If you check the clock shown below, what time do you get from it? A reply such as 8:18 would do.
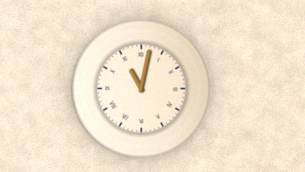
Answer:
11:02
